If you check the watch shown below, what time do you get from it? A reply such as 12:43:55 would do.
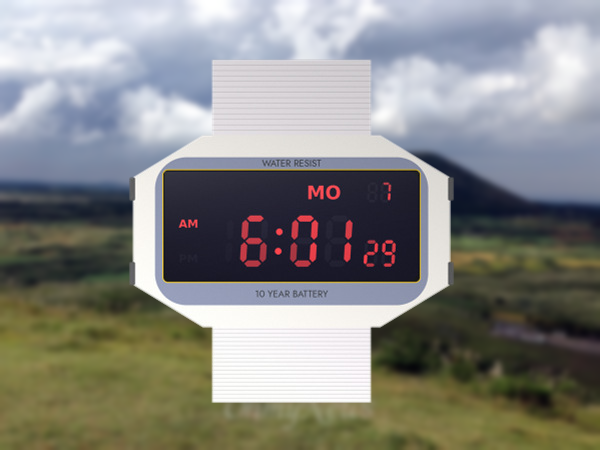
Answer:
6:01:29
